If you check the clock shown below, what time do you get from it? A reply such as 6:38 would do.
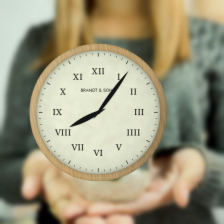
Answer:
8:06
